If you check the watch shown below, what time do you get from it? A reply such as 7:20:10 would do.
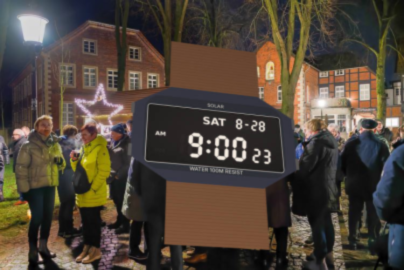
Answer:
9:00:23
